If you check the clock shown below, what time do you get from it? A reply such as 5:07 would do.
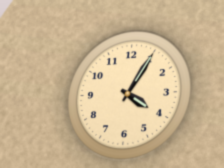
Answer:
4:05
